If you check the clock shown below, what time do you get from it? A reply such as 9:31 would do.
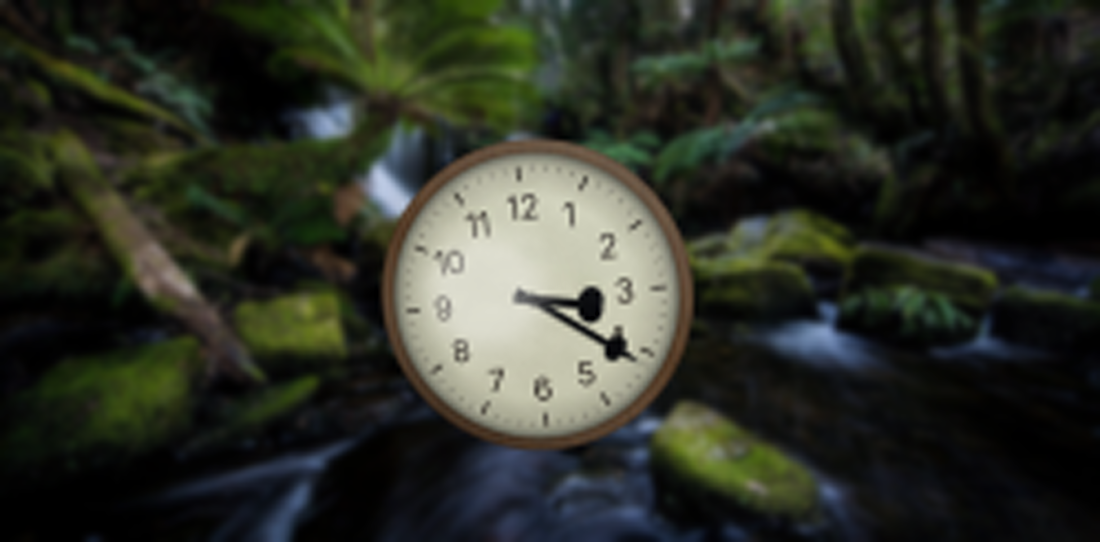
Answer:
3:21
